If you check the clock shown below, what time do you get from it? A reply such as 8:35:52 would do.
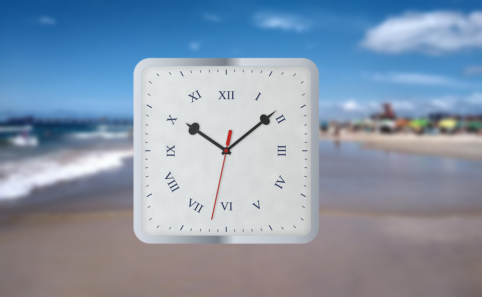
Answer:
10:08:32
